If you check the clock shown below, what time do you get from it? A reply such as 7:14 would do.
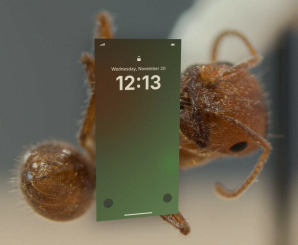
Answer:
12:13
